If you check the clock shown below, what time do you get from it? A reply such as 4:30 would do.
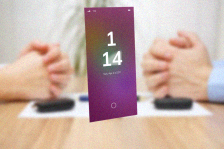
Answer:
1:14
